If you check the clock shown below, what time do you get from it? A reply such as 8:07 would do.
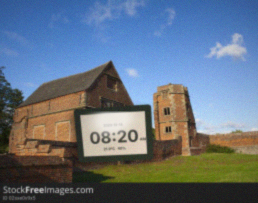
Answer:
8:20
